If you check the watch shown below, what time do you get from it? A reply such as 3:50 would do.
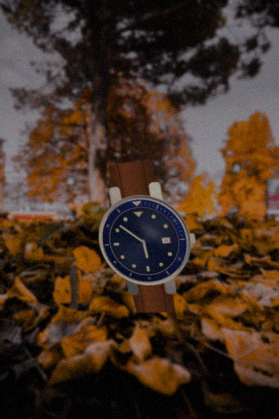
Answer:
5:52
